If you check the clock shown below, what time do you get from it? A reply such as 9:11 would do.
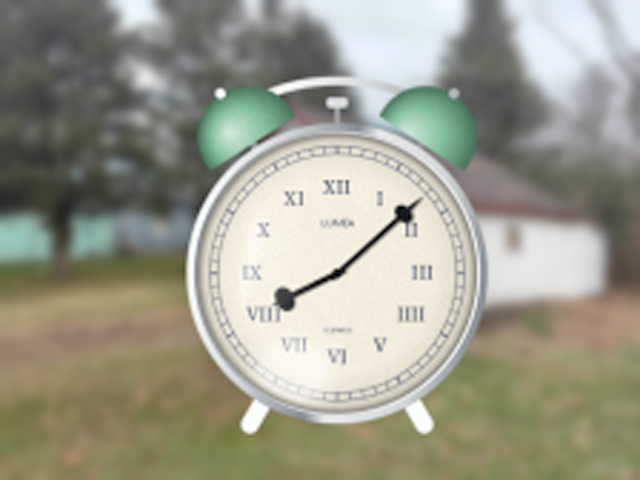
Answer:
8:08
